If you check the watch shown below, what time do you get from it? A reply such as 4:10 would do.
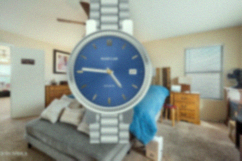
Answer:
4:46
